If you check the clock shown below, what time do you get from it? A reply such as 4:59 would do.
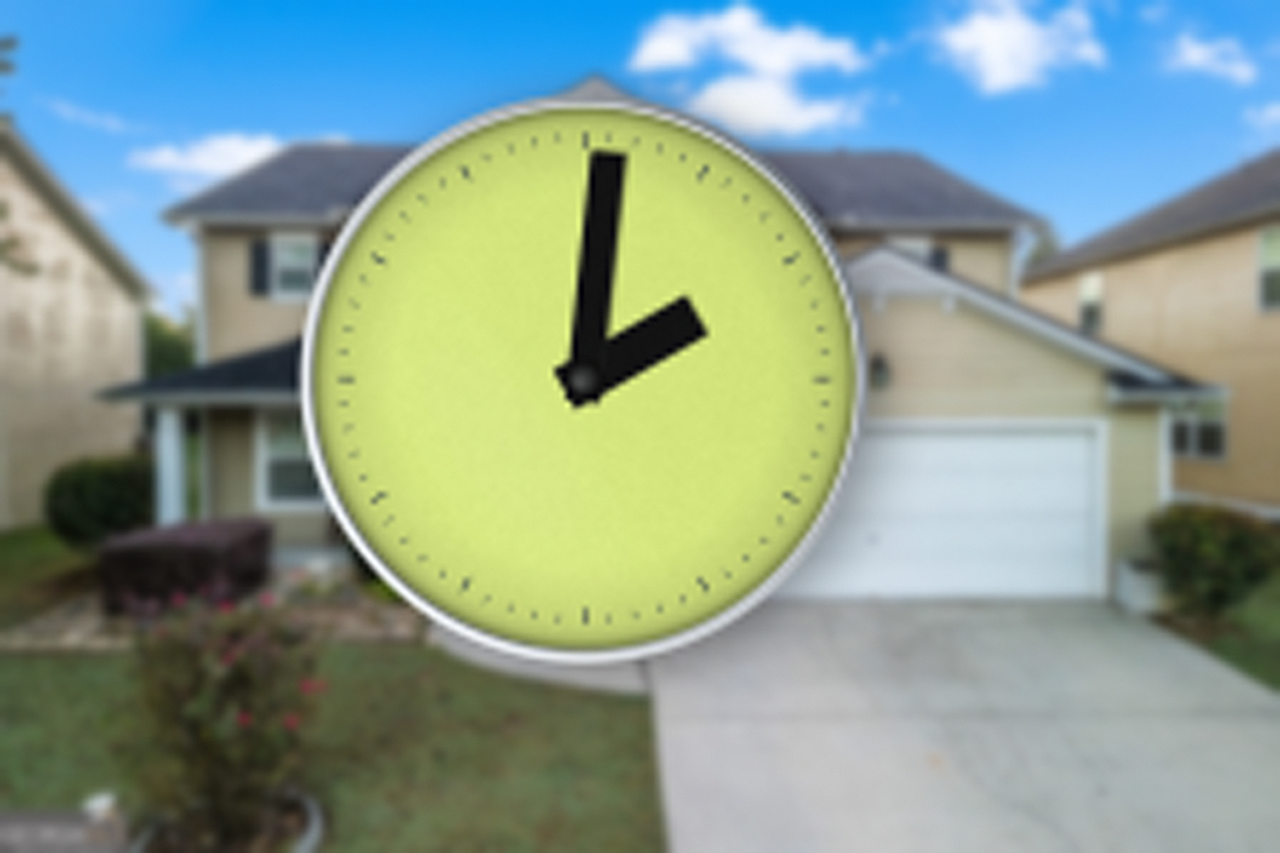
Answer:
2:01
